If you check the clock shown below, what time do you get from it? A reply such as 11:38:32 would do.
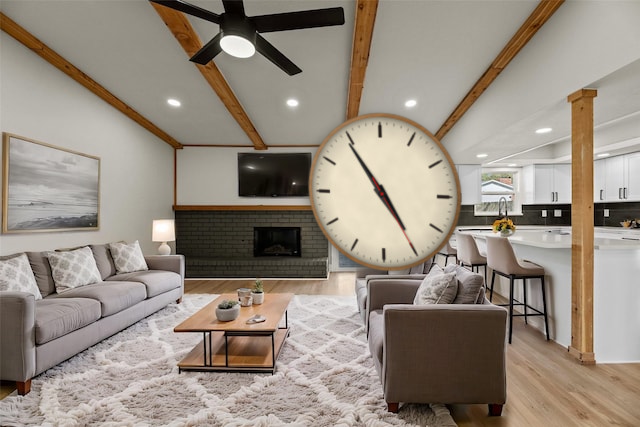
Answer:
4:54:25
